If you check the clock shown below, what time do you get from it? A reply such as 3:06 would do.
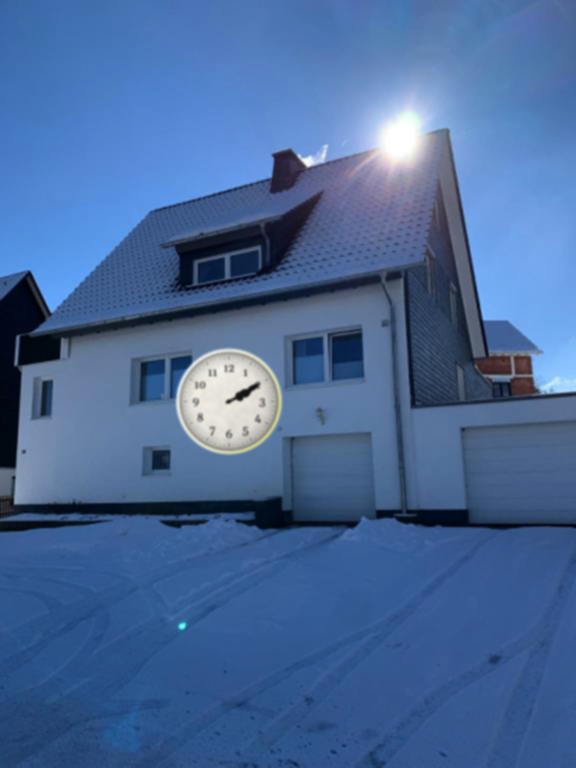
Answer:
2:10
